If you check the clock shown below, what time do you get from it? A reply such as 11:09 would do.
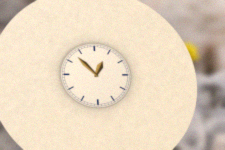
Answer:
12:53
